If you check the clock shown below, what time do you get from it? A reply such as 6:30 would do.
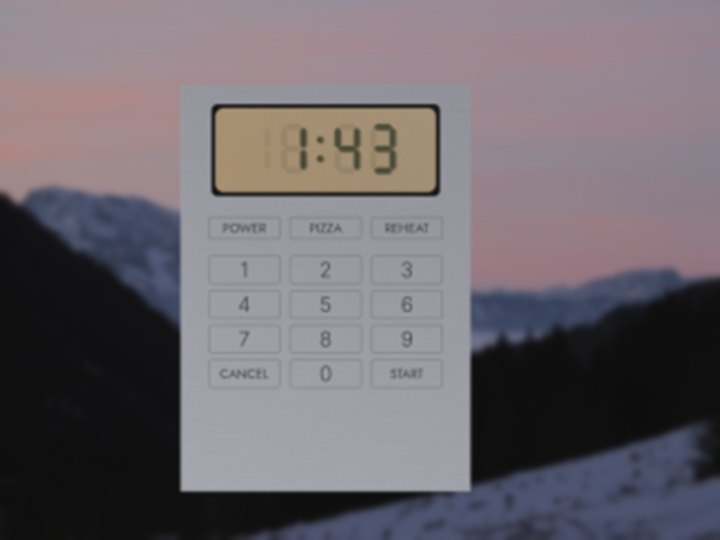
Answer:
1:43
